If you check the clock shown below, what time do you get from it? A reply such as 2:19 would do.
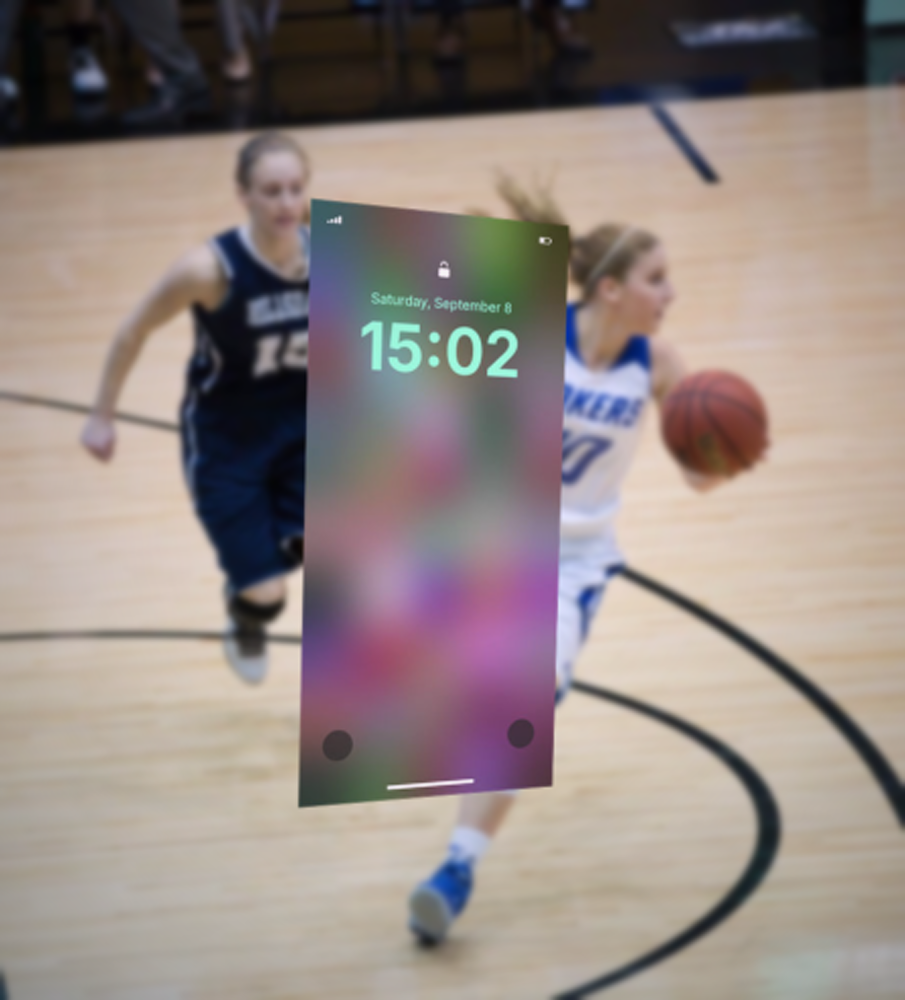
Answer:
15:02
